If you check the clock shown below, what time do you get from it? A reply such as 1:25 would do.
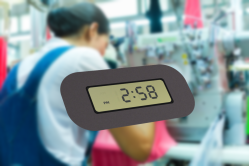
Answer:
2:58
